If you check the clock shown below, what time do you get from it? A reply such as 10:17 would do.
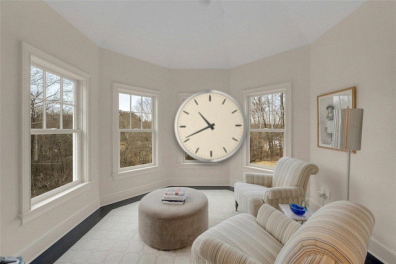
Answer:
10:41
